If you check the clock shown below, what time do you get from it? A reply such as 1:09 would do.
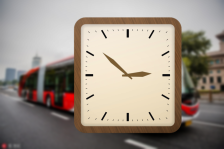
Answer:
2:52
